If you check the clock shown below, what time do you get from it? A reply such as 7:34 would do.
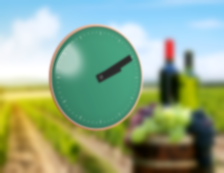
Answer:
2:10
